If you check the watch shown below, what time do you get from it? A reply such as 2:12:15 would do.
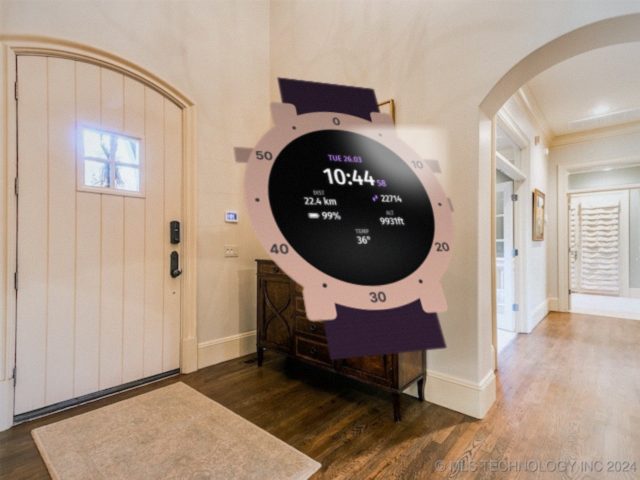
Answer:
10:44:58
